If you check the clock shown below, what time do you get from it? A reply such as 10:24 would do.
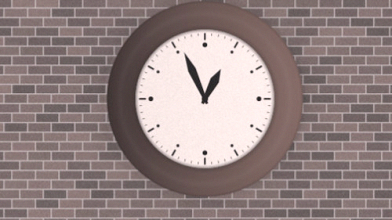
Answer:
12:56
